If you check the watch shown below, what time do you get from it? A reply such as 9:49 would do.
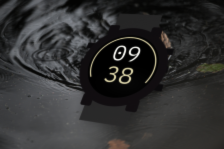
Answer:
9:38
